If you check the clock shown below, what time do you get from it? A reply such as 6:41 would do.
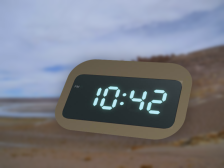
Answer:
10:42
